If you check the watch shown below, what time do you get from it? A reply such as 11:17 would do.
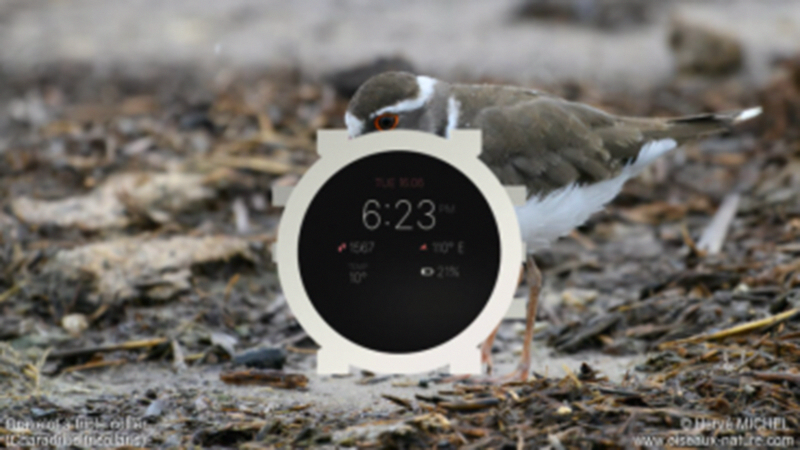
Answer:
6:23
